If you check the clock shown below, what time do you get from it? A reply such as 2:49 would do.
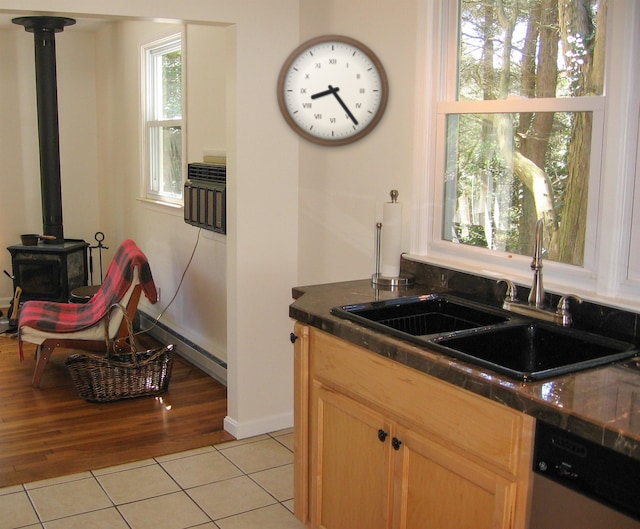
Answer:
8:24
